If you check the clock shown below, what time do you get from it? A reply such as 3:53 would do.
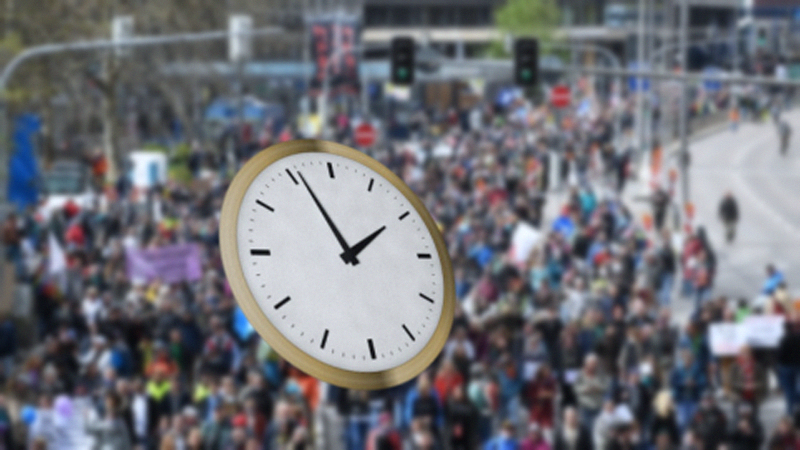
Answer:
1:56
